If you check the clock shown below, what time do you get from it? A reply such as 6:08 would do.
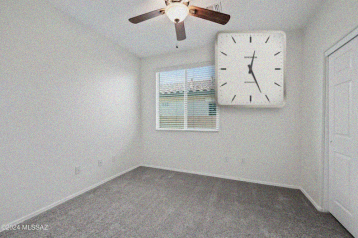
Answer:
12:26
